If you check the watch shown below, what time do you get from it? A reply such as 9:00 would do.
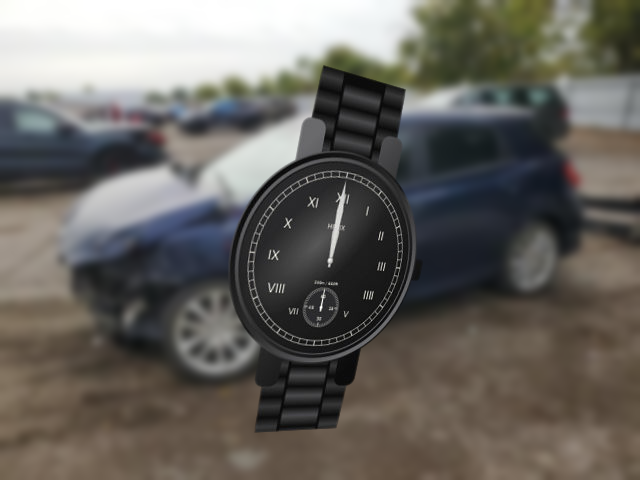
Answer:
12:00
